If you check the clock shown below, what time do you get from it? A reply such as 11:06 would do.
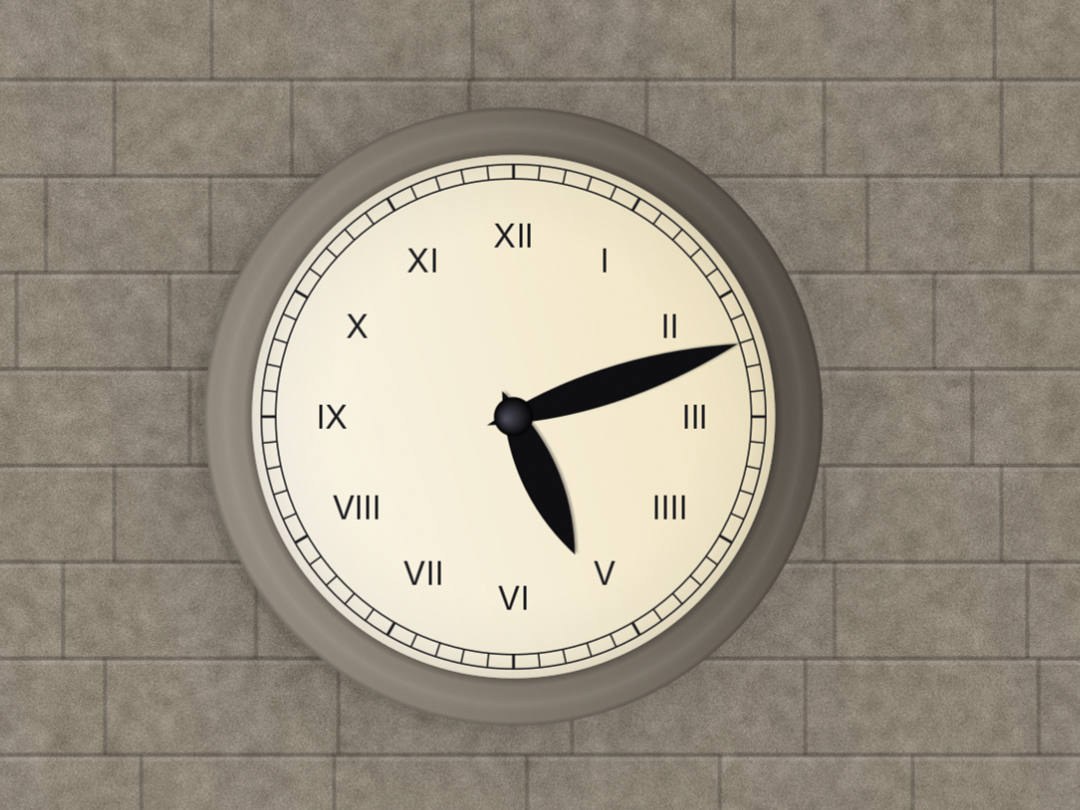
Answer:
5:12
